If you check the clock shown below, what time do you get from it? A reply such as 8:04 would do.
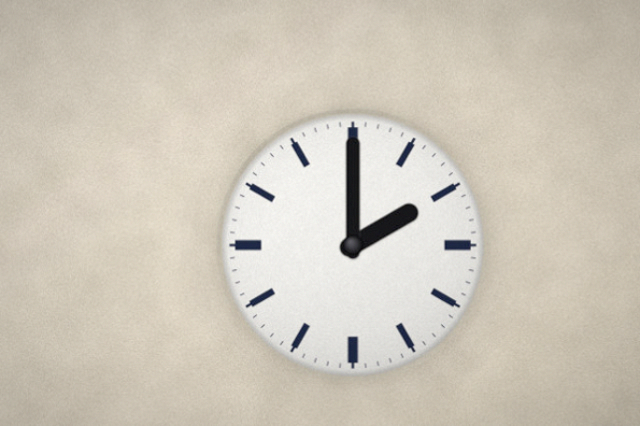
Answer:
2:00
